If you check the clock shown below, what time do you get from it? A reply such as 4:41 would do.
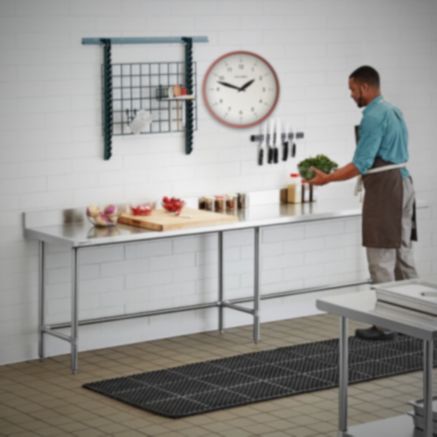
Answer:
1:48
